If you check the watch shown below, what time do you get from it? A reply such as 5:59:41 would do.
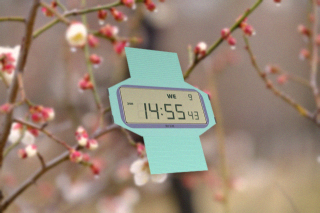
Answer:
14:55:43
